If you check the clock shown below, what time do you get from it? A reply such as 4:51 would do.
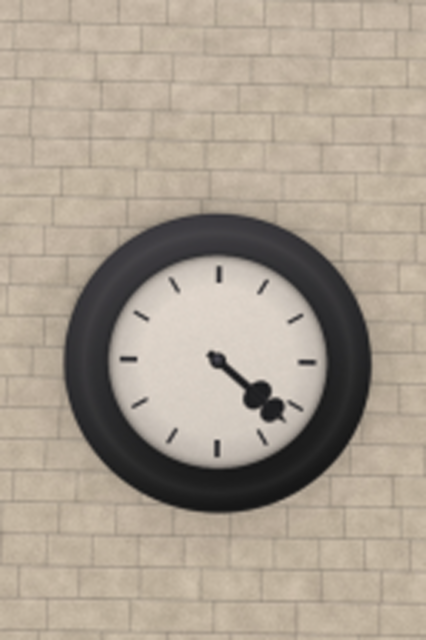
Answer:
4:22
